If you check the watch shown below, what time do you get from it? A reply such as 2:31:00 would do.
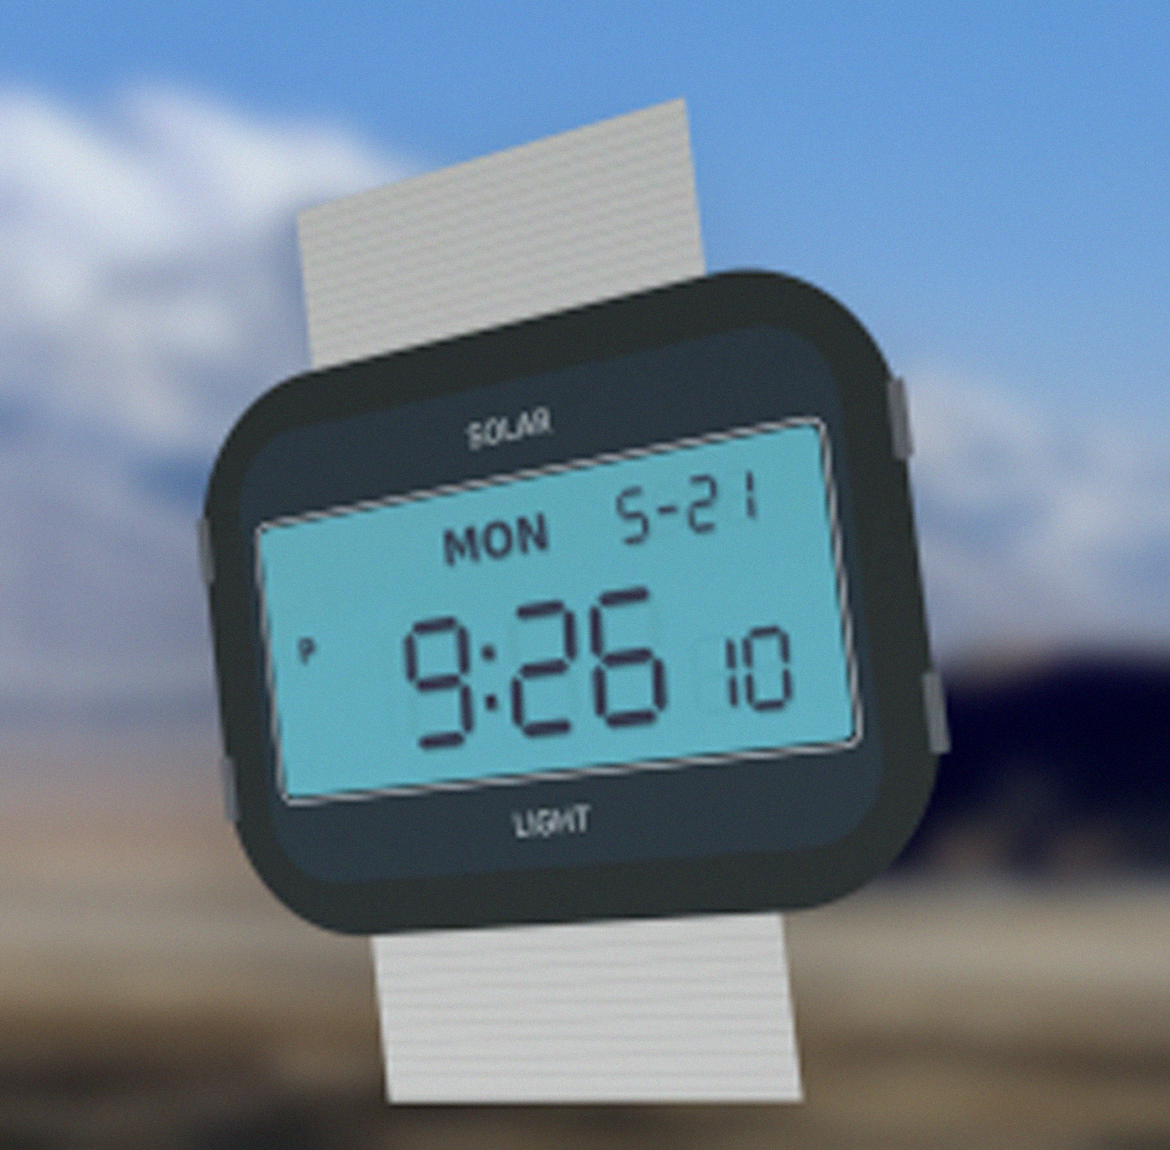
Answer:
9:26:10
